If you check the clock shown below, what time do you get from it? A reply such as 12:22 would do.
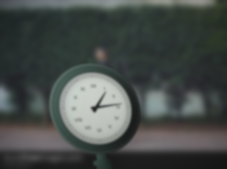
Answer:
1:14
